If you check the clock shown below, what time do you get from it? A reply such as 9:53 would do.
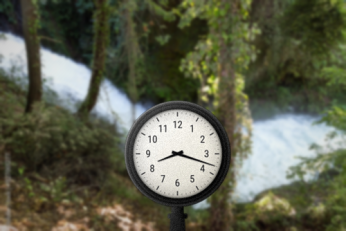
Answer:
8:18
